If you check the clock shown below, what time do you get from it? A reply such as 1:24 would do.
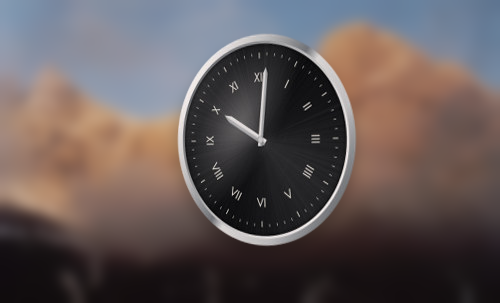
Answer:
10:01
